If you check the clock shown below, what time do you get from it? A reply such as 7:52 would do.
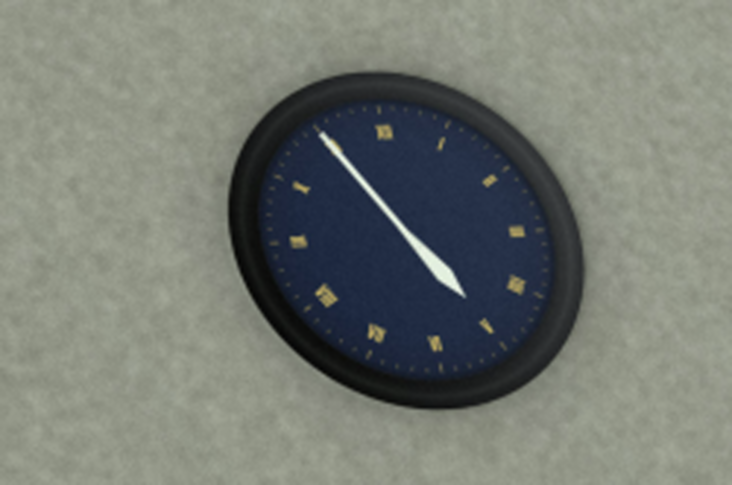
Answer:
4:55
